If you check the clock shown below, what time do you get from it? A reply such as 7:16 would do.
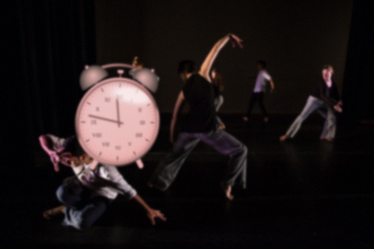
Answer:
11:47
